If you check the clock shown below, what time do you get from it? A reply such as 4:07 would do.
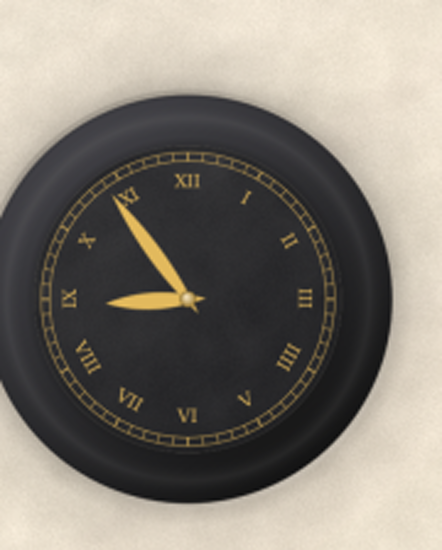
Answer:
8:54
